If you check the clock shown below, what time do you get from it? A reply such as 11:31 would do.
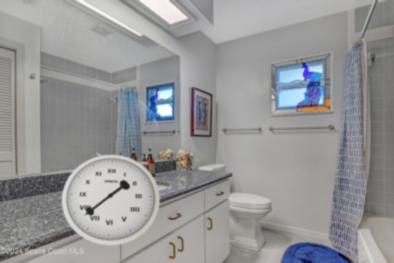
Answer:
1:38
